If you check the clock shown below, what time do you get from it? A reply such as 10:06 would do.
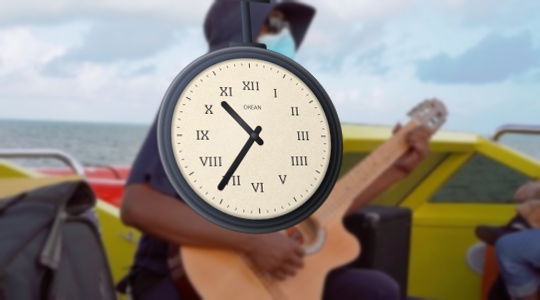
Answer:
10:36
